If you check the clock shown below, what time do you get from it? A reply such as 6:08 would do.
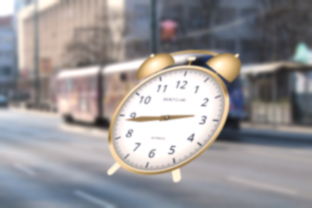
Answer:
2:44
